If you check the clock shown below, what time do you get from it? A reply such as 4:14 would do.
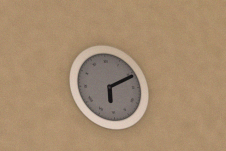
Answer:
6:11
